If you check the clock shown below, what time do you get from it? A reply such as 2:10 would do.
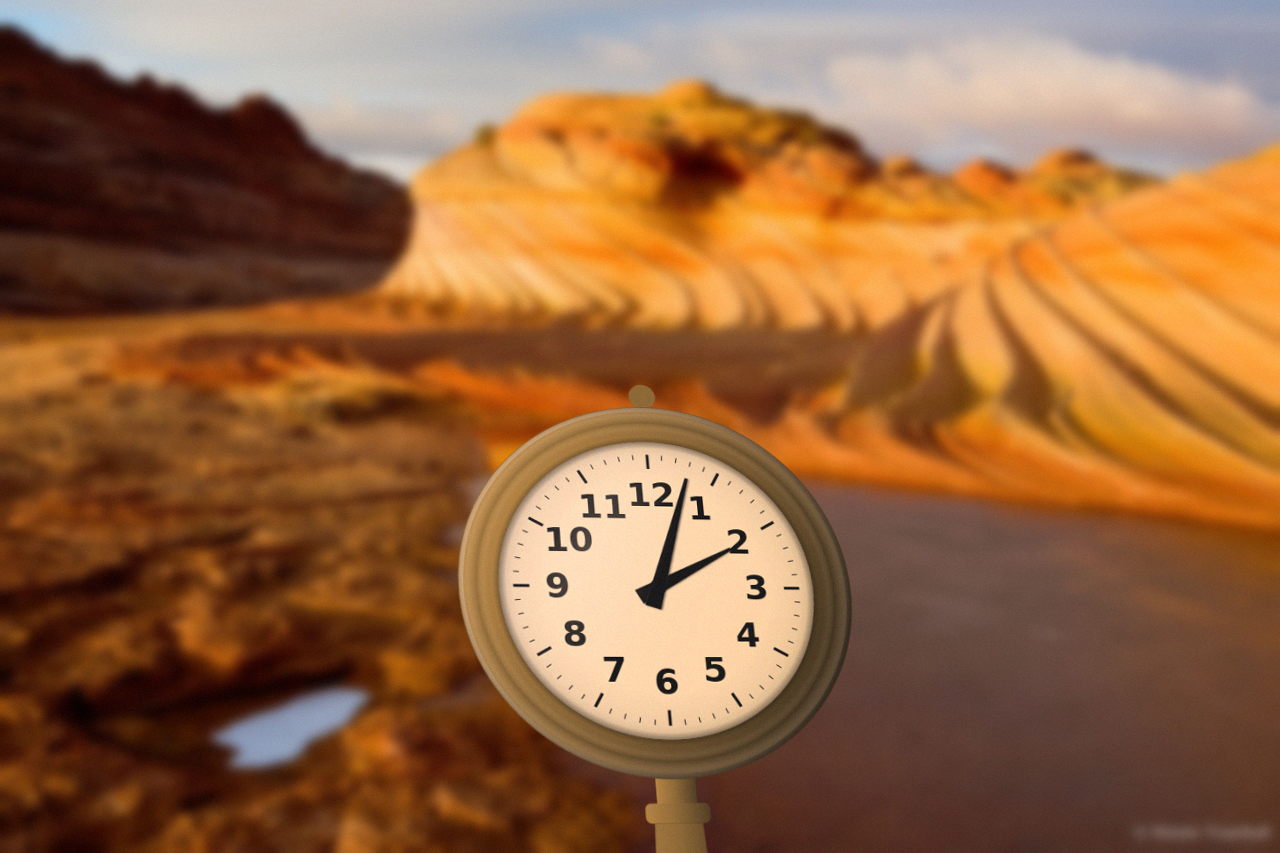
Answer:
2:03
